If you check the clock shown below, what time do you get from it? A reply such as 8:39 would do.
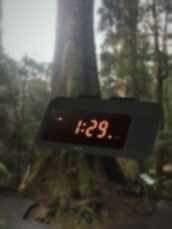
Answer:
1:29
